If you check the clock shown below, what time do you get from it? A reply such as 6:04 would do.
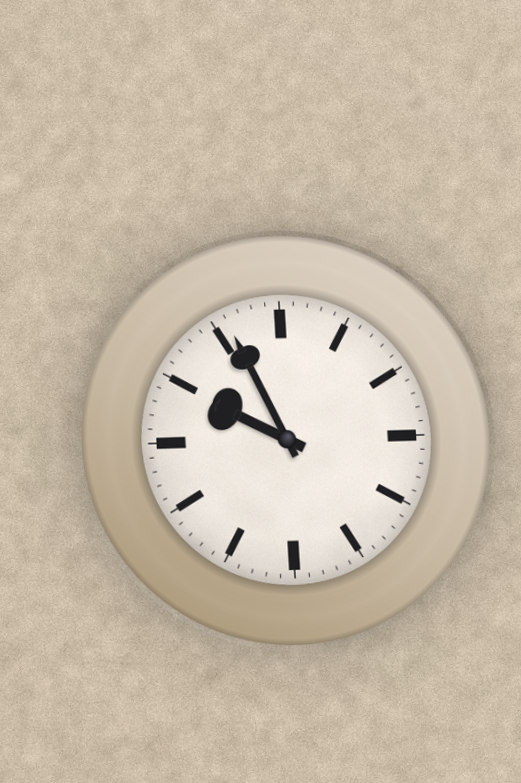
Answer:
9:56
